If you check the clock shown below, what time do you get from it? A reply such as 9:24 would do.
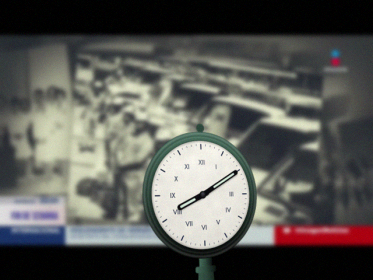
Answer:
8:10
